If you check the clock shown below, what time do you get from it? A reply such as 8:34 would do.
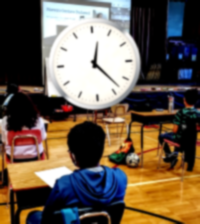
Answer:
12:23
